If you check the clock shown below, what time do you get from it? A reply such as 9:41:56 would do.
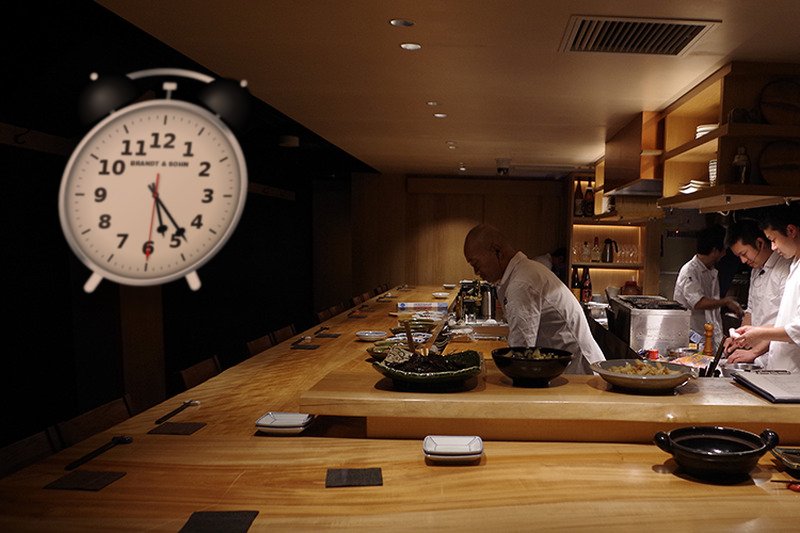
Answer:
5:23:30
